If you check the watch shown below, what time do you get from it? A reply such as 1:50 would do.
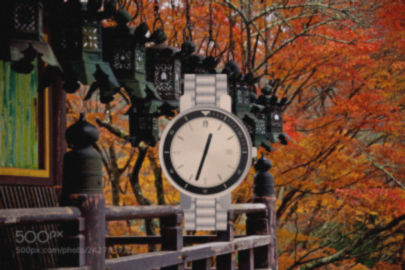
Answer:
12:33
